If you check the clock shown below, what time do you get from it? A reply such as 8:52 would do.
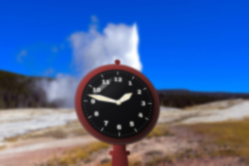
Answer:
1:47
